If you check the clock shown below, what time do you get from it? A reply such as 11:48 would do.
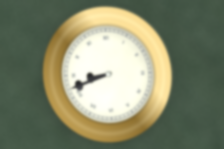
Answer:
8:42
